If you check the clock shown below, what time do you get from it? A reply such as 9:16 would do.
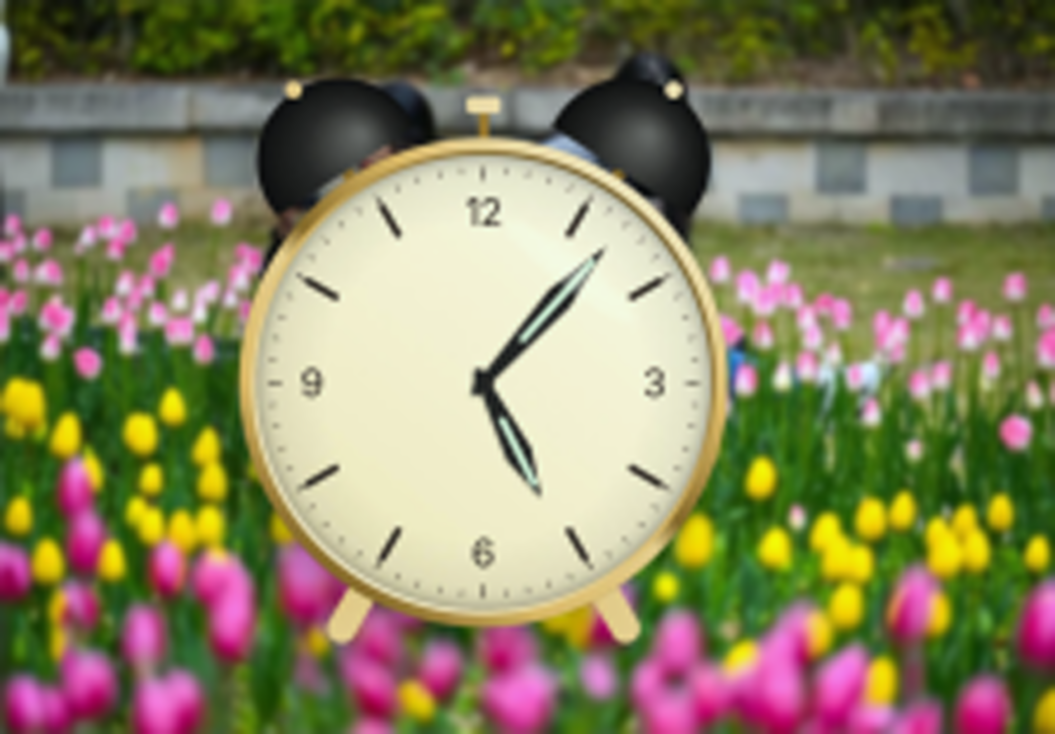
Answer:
5:07
